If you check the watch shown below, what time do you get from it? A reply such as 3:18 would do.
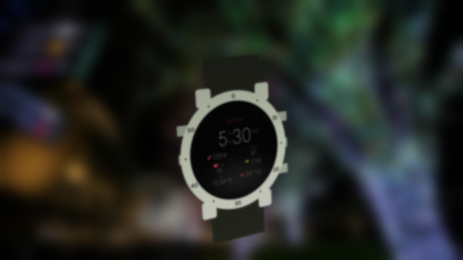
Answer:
5:30
